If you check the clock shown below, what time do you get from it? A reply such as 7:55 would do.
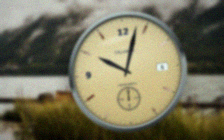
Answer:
10:03
